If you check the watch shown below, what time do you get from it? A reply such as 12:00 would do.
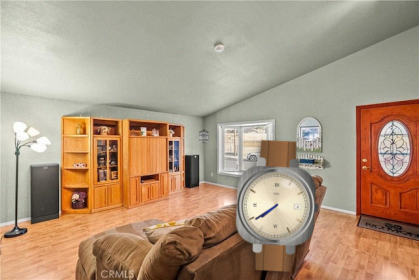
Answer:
7:39
